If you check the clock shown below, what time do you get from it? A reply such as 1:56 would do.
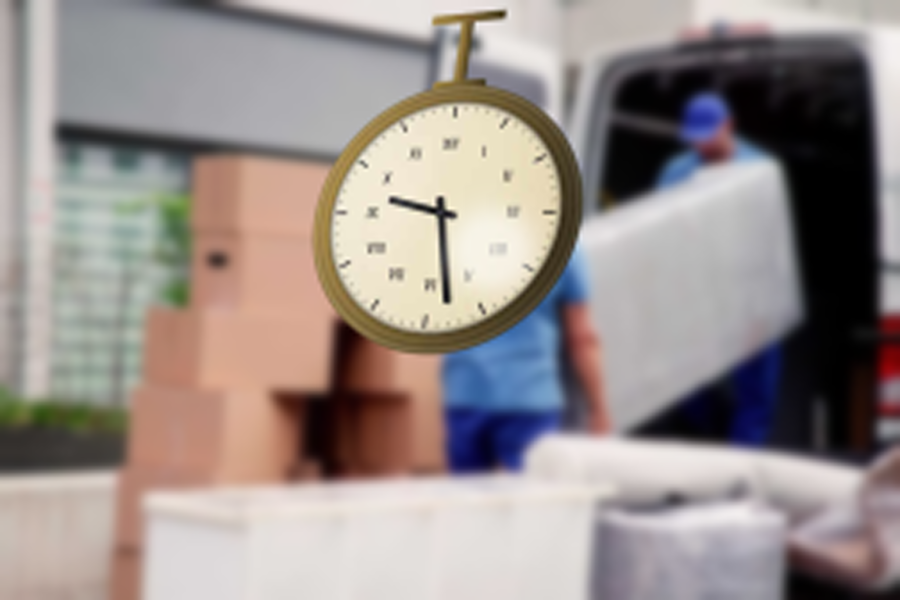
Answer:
9:28
